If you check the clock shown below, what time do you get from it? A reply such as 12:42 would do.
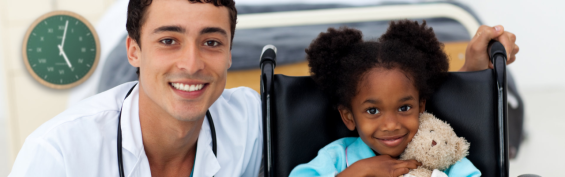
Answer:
5:02
